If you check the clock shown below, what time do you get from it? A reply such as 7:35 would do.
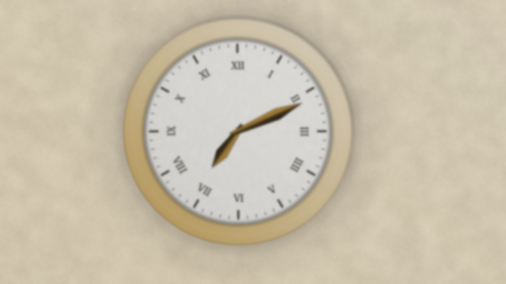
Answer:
7:11
